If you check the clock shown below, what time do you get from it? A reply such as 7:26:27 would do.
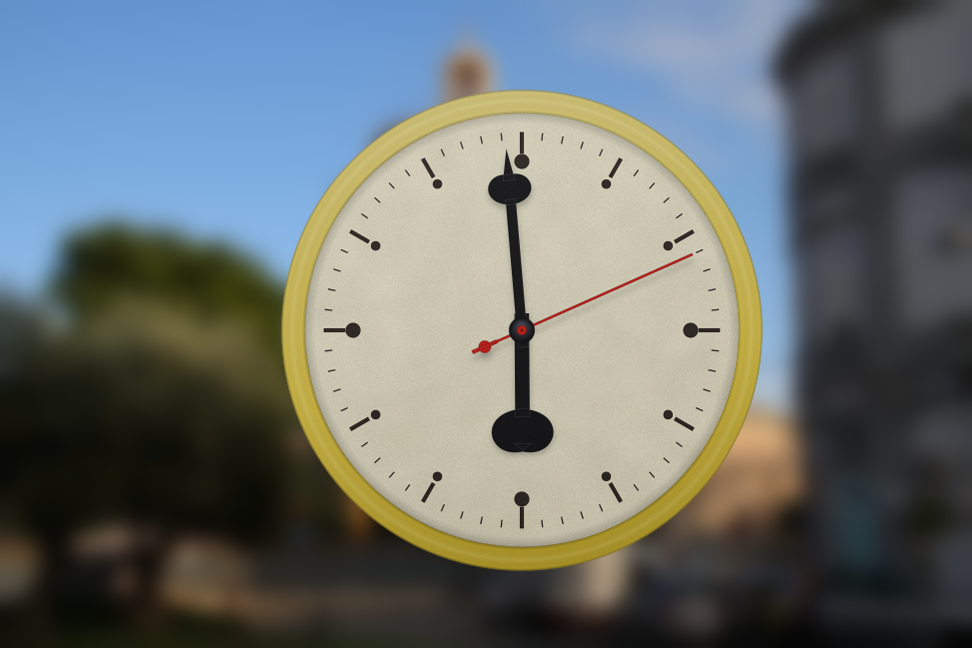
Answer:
5:59:11
